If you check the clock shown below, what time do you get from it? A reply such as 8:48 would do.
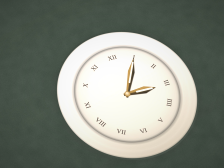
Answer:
3:05
